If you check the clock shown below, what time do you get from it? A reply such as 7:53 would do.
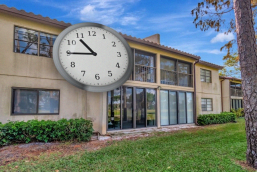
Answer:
10:45
